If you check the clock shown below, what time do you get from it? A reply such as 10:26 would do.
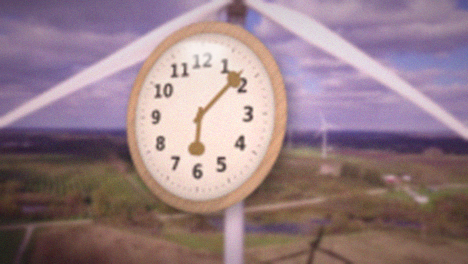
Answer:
6:08
